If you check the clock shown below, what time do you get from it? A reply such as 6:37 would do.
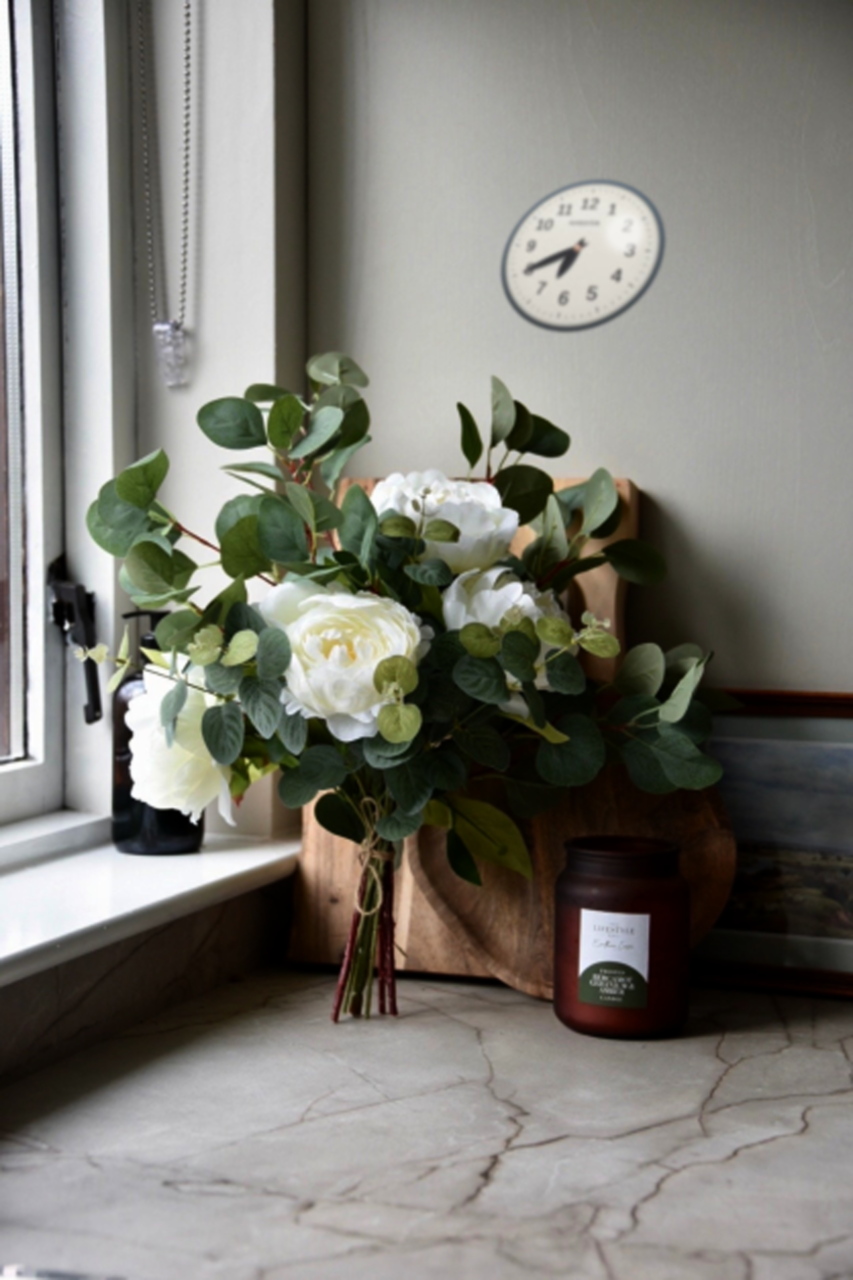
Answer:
6:40
